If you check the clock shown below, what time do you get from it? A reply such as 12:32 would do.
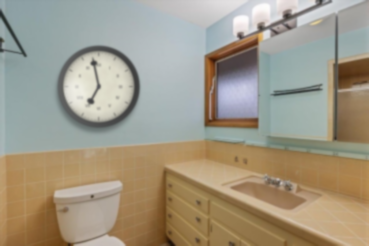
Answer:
6:58
